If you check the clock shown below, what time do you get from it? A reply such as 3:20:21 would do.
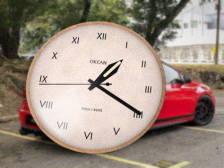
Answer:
1:19:44
